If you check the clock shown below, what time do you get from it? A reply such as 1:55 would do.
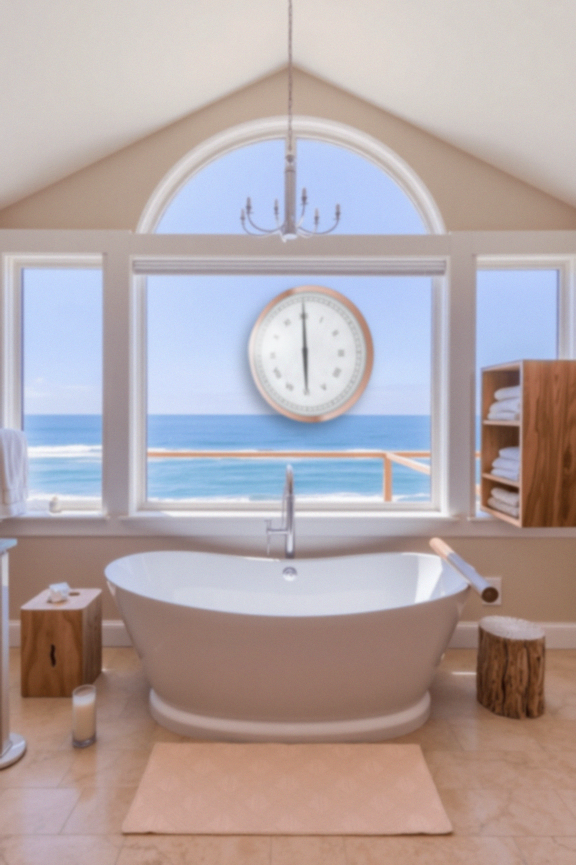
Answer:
6:00
